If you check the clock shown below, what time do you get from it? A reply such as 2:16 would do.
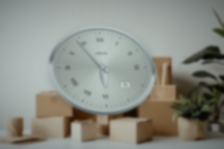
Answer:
5:54
